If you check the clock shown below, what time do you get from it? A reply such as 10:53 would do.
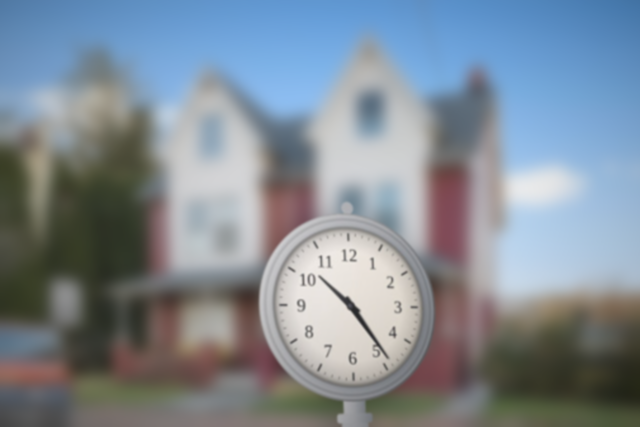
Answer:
10:24
